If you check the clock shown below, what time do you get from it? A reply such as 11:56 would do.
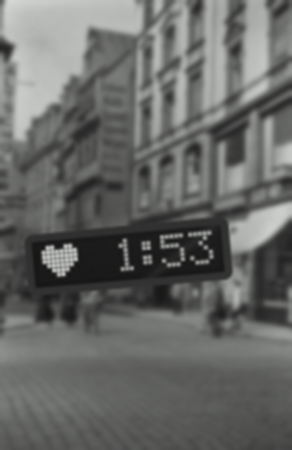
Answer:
1:53
